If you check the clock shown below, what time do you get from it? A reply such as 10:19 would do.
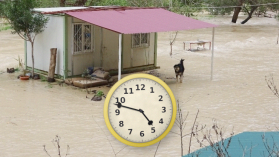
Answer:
4:48
